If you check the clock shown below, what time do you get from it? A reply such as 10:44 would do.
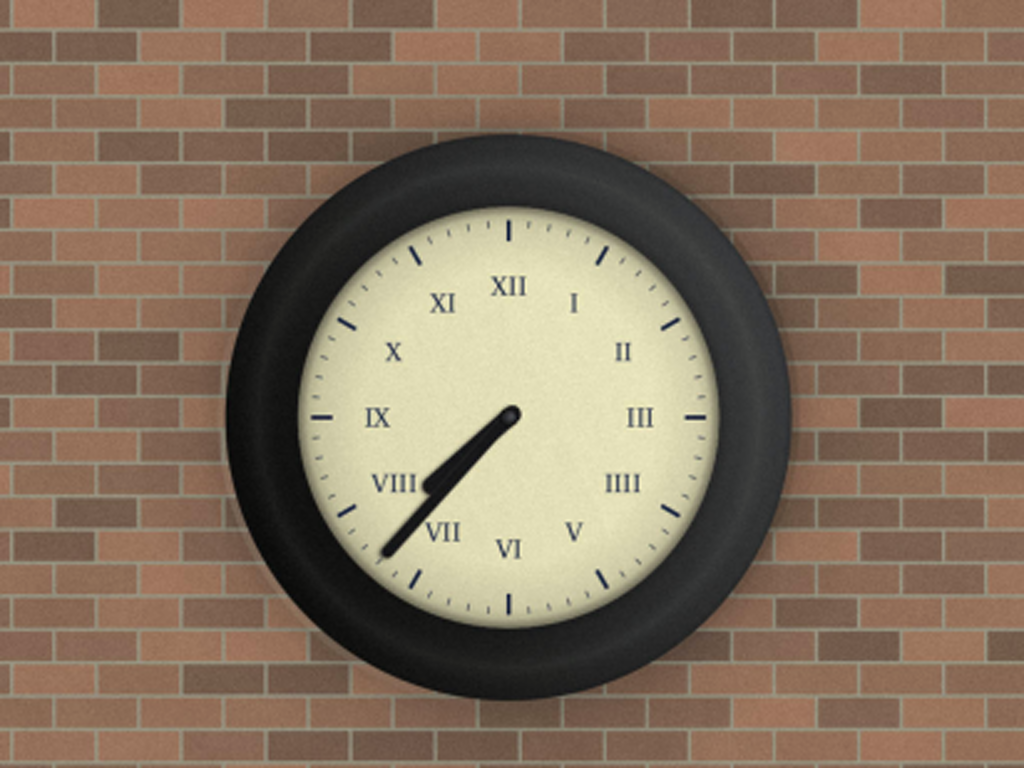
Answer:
7:37
